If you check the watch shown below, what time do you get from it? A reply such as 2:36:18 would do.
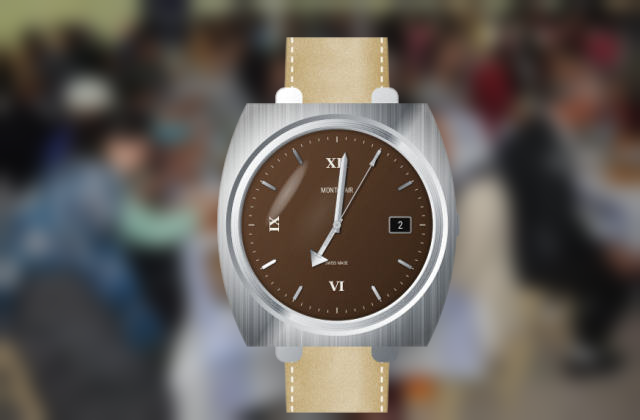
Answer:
7:01:05
